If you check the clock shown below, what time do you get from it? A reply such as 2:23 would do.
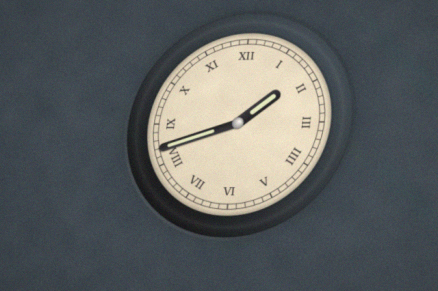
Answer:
1:42
